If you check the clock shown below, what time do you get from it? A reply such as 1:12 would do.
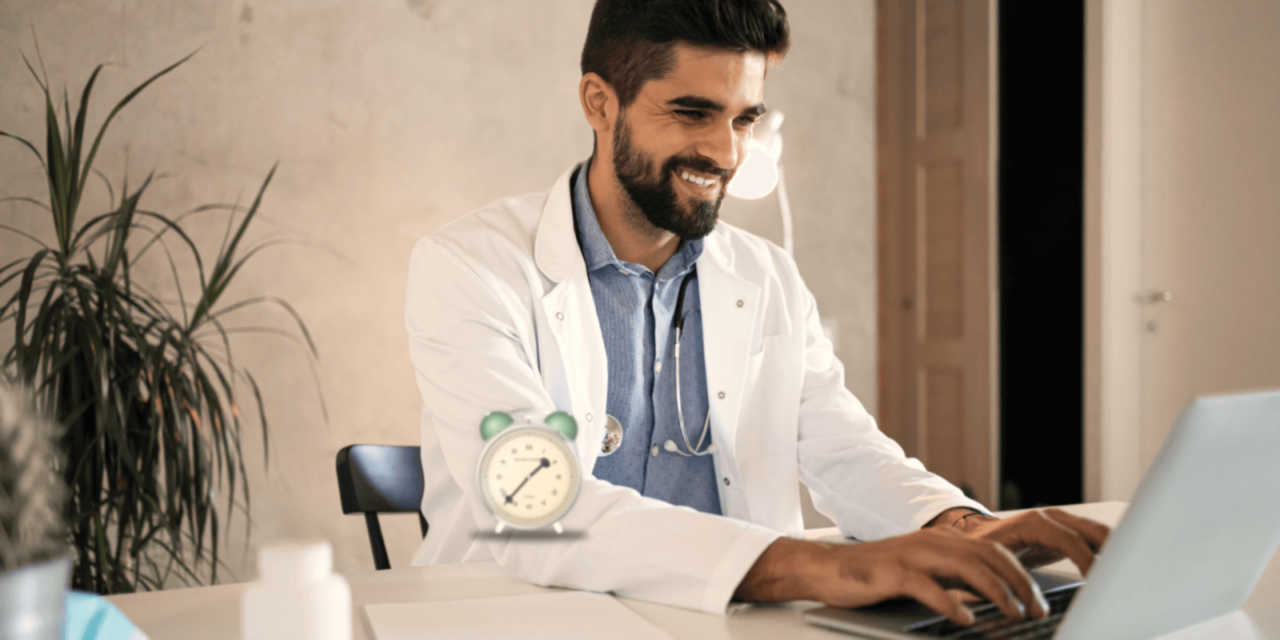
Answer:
1:37
